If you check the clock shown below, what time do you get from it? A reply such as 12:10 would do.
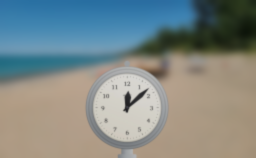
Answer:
12:08
